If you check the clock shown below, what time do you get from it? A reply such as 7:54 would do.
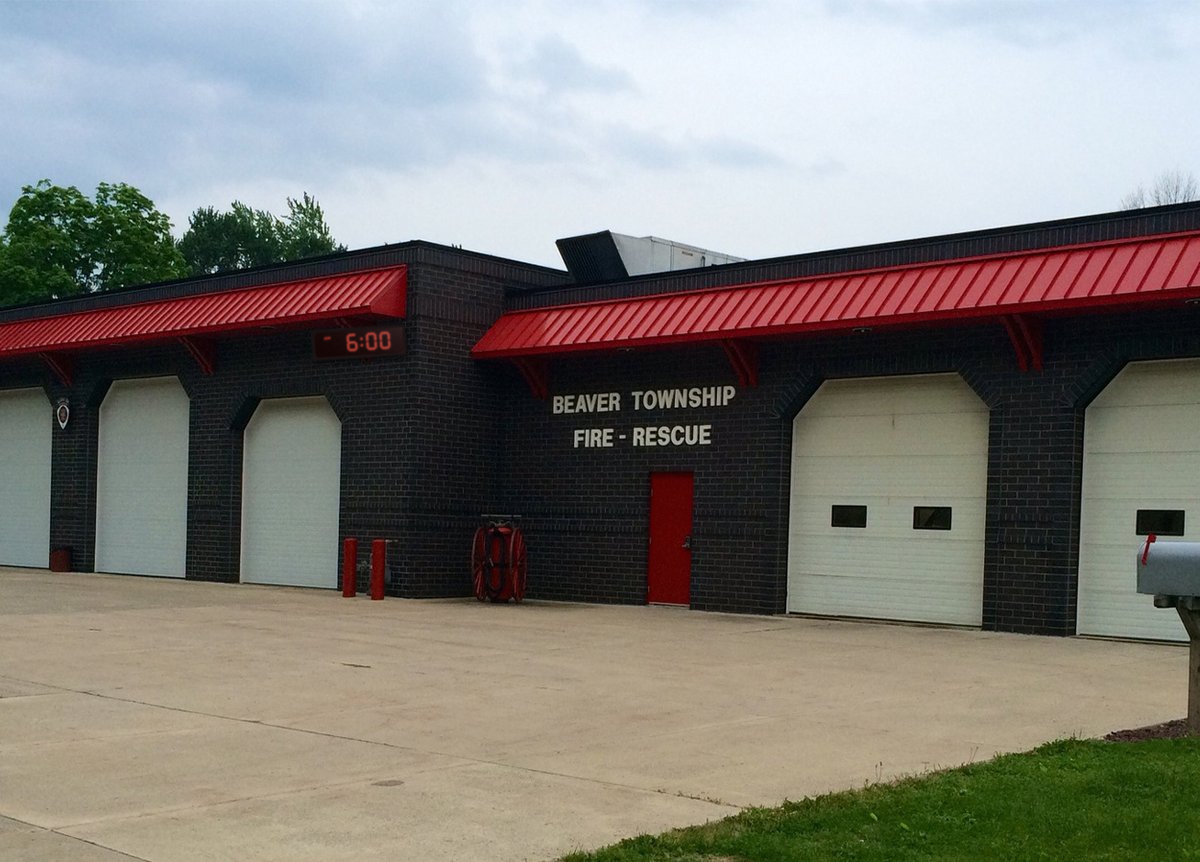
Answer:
6:00
